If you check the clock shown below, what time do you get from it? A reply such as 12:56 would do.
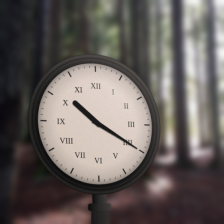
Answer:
10:20
